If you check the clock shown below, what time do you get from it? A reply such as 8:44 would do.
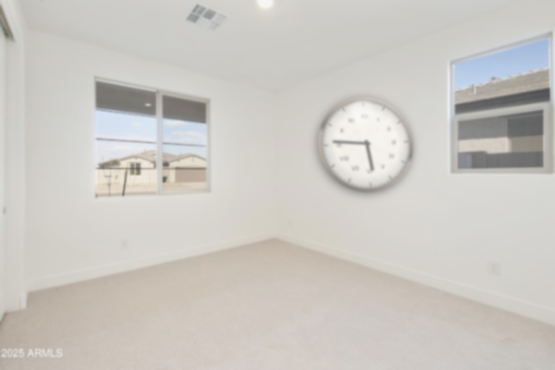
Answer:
5:46
